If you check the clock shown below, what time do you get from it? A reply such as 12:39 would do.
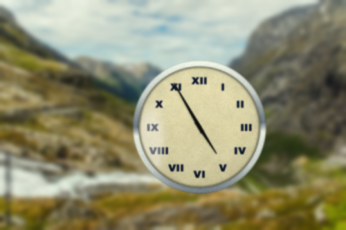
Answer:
4:55
